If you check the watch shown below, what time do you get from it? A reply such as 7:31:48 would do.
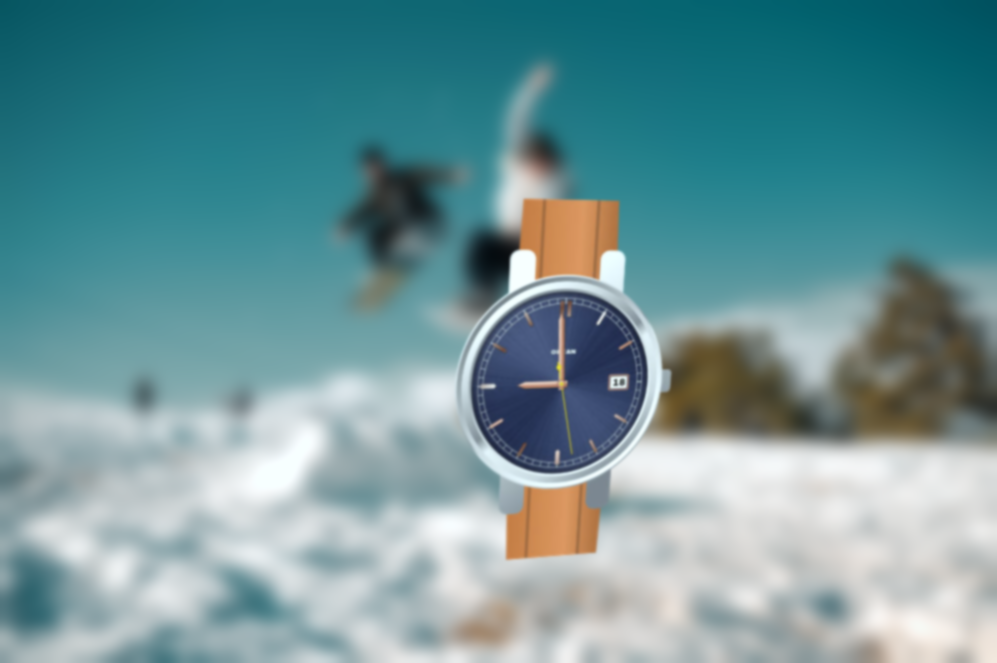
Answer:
8:59:28
